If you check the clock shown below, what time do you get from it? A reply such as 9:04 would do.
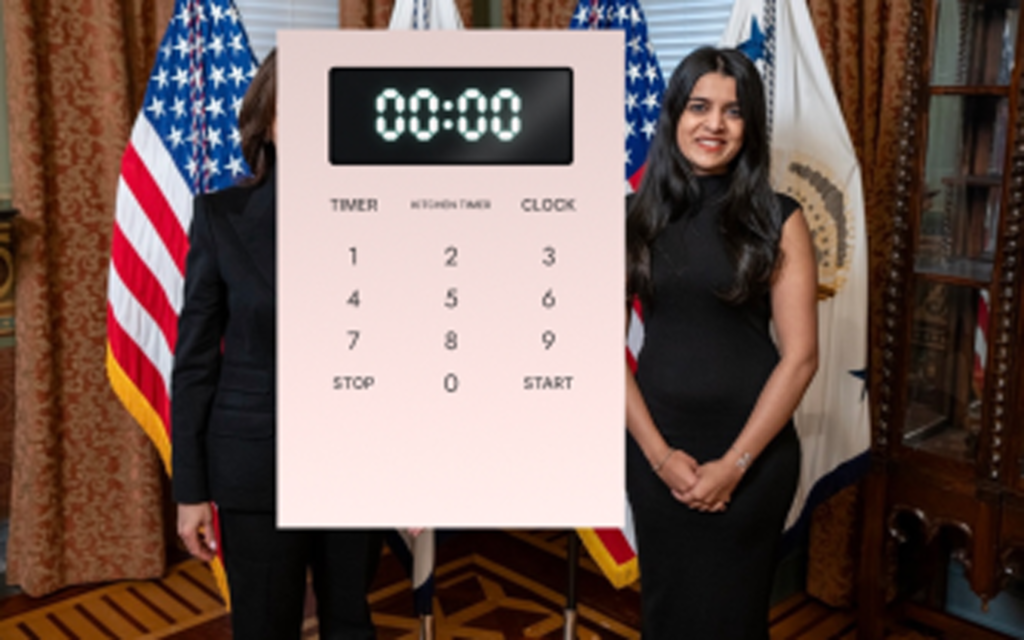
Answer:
0:00
